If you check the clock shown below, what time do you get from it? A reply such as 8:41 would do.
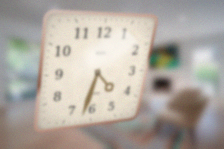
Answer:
4:32
